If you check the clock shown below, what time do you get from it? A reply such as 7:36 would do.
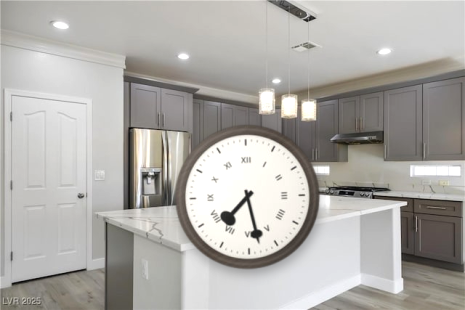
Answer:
7:28
